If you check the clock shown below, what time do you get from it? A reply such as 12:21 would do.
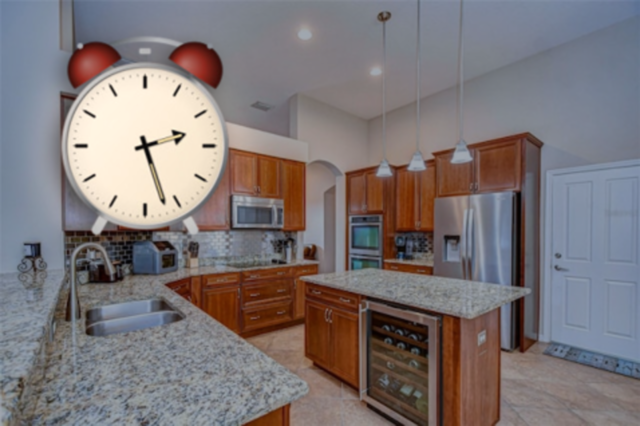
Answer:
2:27
